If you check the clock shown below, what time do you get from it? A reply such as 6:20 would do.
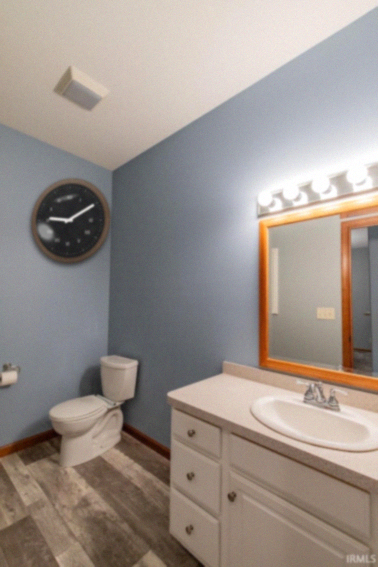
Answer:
9:10
